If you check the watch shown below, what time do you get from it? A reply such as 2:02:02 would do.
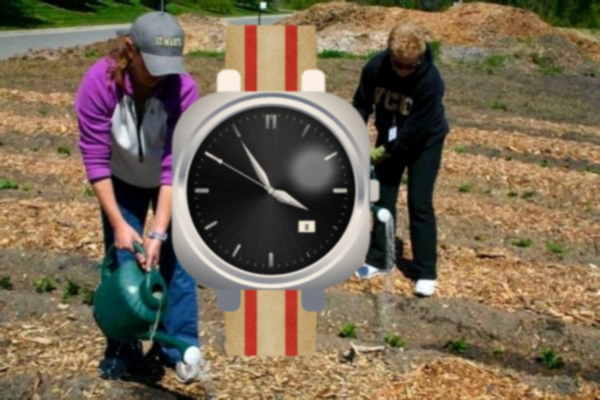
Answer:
3:54:50
